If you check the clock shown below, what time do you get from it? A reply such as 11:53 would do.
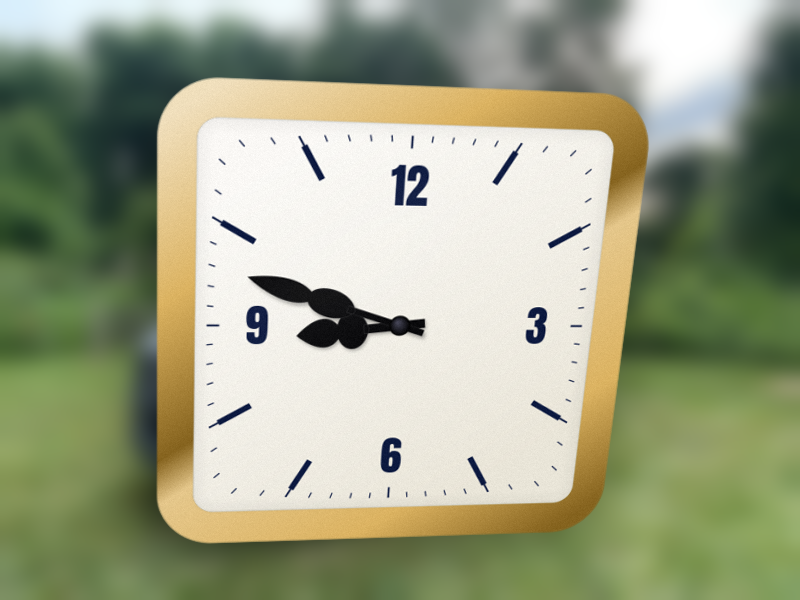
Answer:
8:48
